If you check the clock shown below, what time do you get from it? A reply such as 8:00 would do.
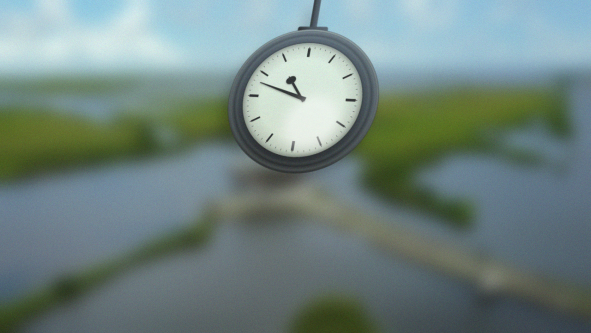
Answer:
10:48
